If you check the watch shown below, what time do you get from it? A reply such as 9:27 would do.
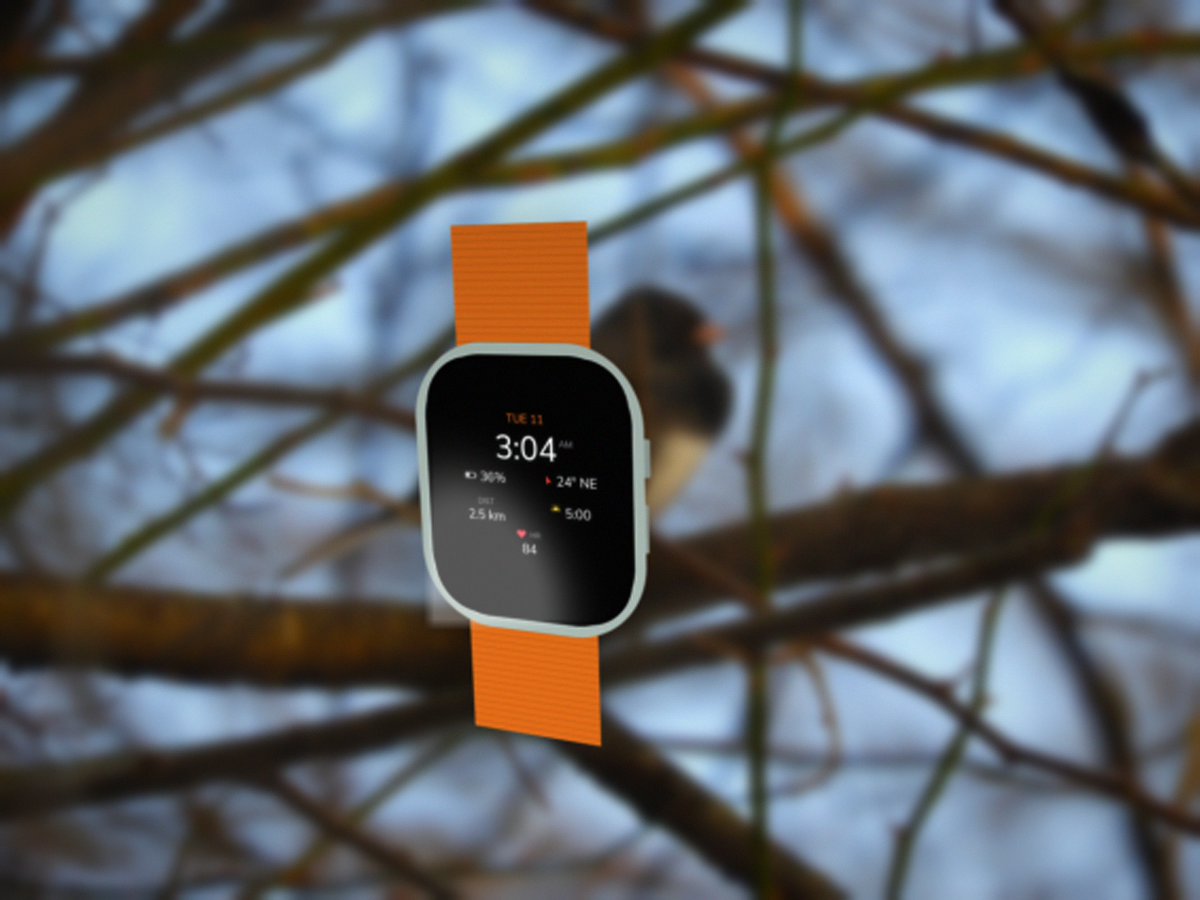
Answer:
3:04
